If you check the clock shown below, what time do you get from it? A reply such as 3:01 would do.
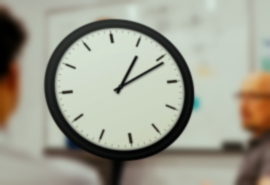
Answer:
1:11
